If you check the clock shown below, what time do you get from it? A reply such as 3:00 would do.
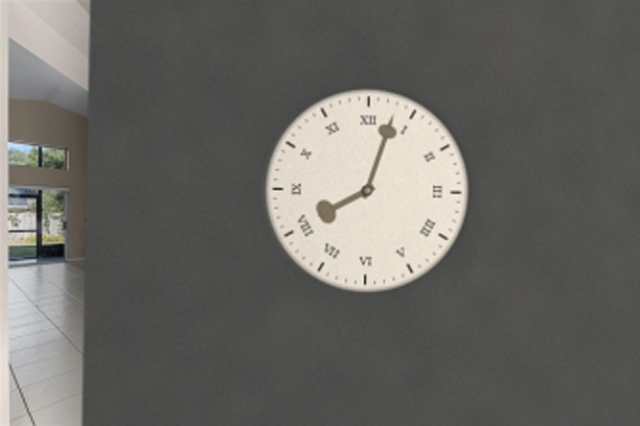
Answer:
8:03
